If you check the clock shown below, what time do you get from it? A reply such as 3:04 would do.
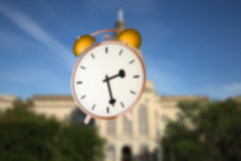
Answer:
2:28
